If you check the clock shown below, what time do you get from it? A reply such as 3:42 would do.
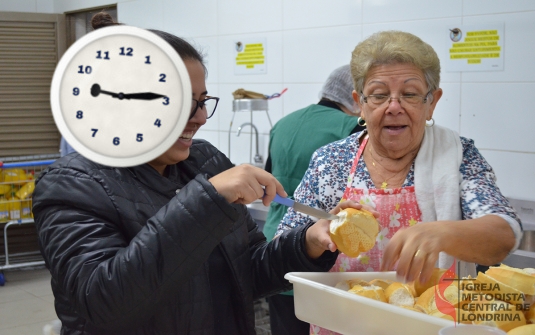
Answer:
9:14
